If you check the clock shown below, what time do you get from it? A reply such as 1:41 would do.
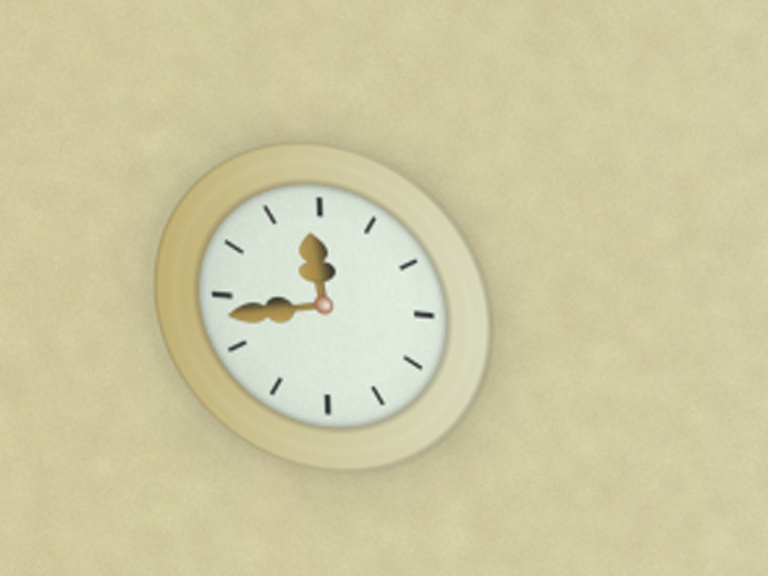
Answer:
11:43
